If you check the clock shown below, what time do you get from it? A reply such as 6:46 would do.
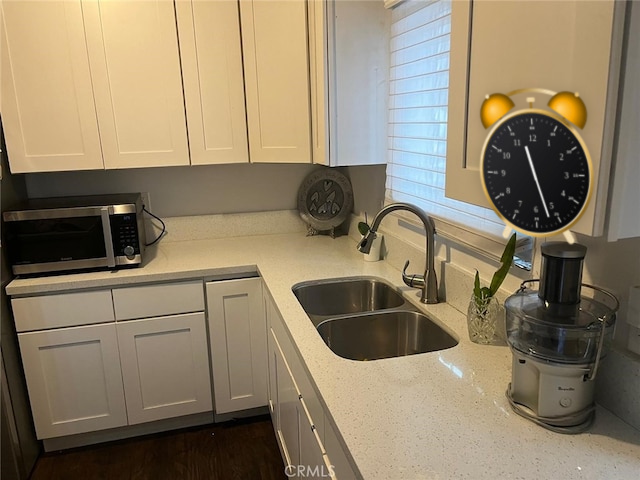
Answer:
11:27
